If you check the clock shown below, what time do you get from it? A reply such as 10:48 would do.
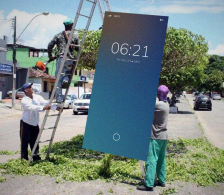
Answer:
6:21
